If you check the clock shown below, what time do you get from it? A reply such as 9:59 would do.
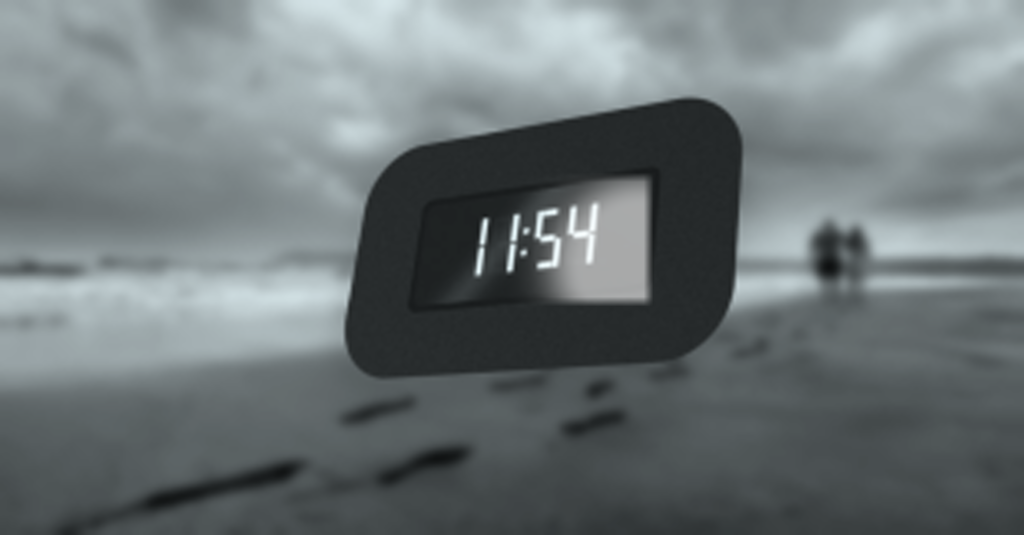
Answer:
11:54
